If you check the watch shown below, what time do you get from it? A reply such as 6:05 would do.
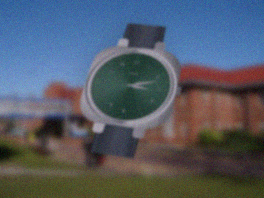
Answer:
3:12
